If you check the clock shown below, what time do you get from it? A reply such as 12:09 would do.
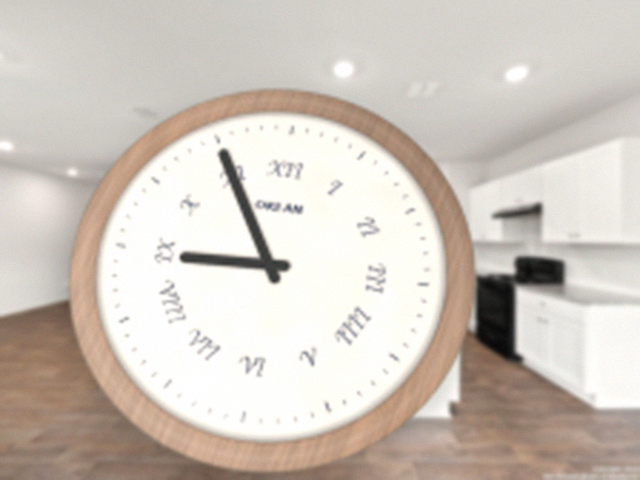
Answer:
8:55
